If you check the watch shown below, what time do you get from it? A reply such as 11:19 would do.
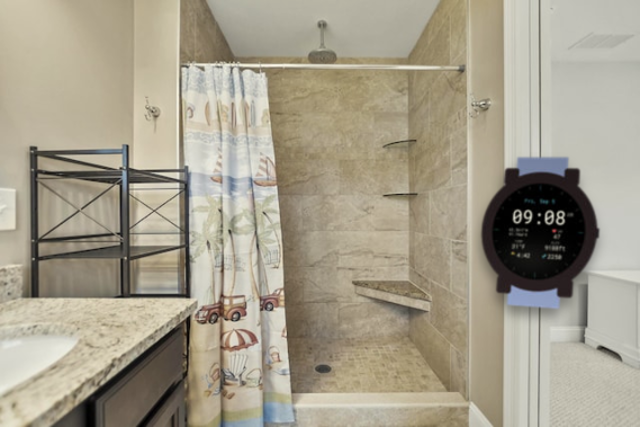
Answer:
9:08
